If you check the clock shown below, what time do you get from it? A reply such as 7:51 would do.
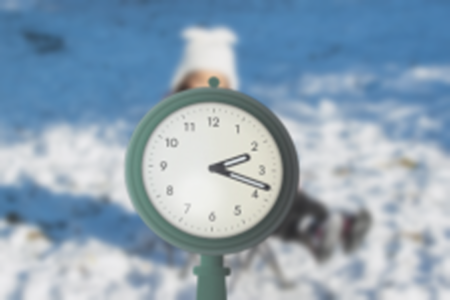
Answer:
2:18
